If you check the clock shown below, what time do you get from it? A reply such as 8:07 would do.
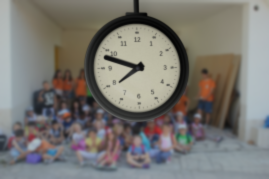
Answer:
7:48
